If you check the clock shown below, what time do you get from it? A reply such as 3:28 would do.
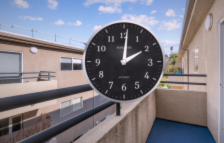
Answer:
2:01
